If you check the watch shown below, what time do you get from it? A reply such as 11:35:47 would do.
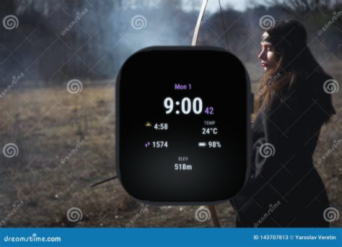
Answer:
9:00:42
